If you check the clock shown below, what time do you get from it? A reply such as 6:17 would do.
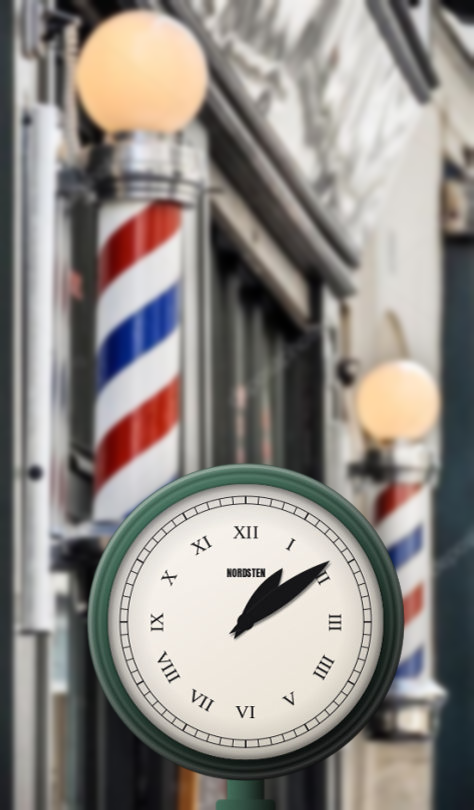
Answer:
1:09
